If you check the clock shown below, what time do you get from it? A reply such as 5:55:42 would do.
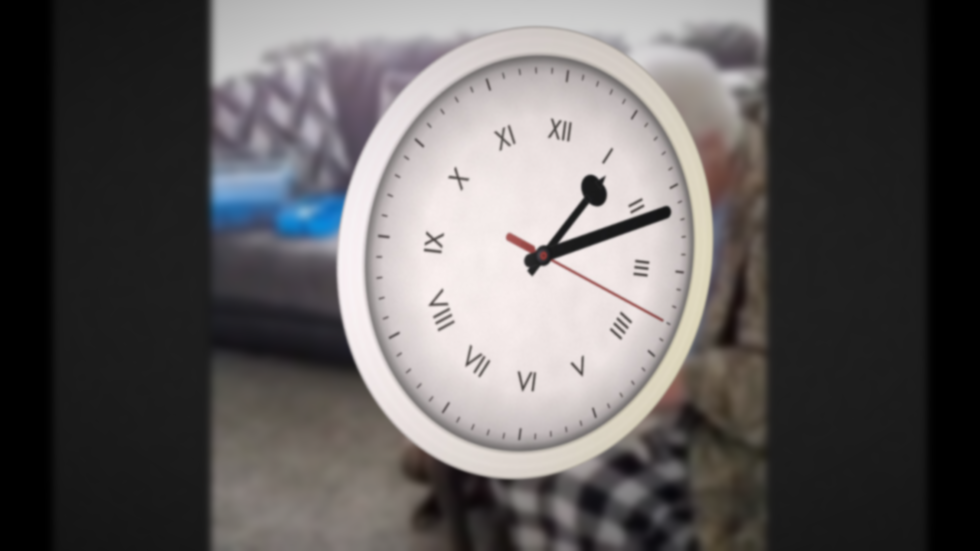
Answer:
1:11:18
